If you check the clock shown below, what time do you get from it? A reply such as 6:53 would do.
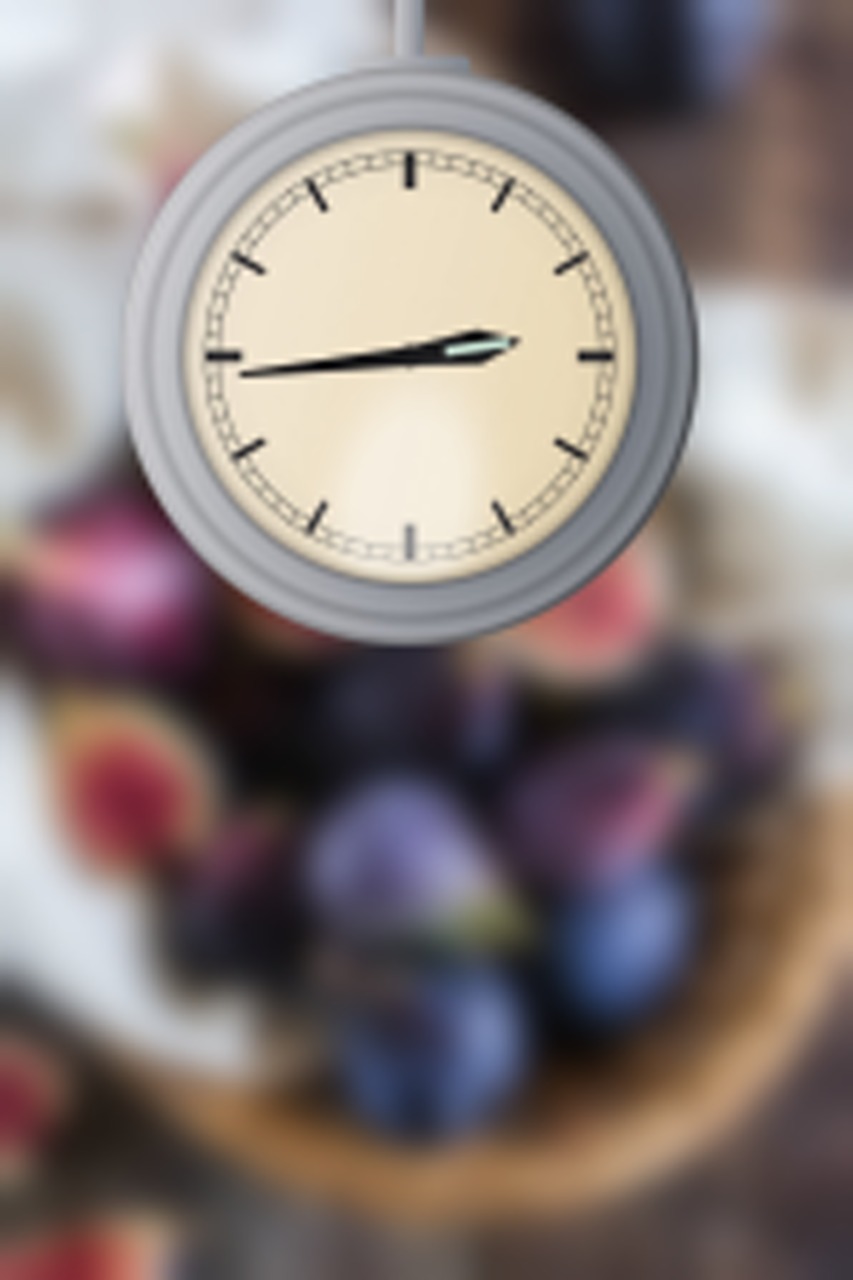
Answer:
2:44
